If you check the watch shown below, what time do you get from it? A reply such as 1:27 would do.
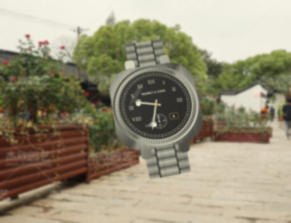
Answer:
9:33
